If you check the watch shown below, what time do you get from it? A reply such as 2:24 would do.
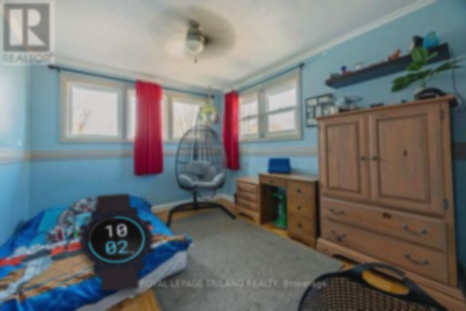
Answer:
10:02
